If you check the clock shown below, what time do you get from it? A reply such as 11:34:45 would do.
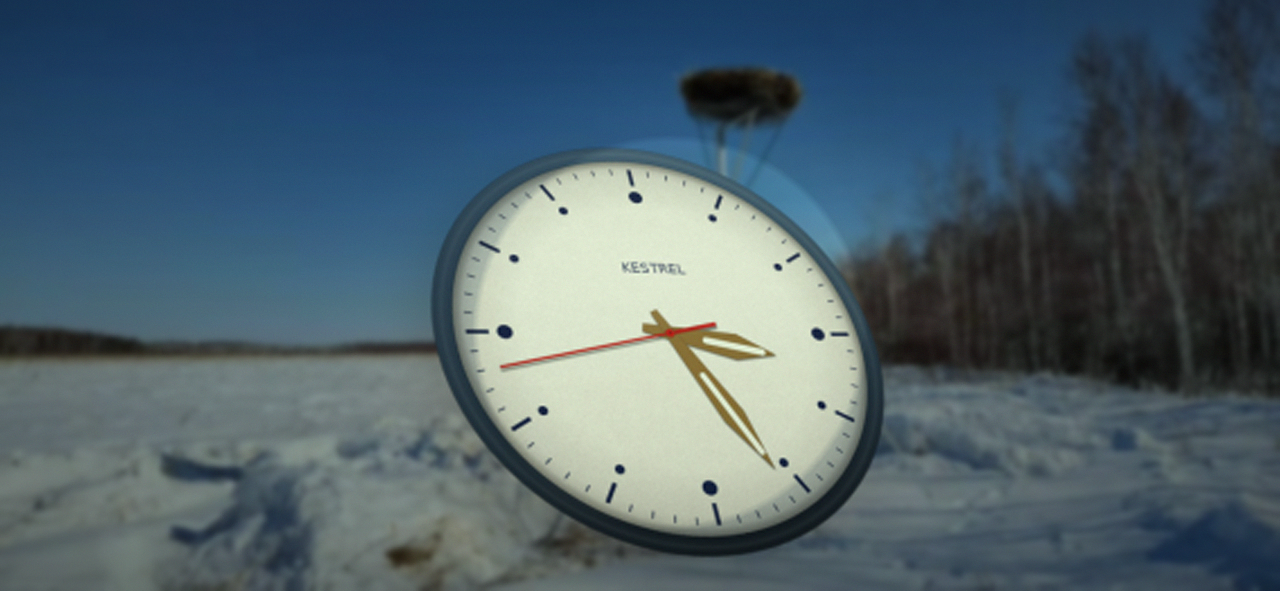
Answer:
3:25:43
